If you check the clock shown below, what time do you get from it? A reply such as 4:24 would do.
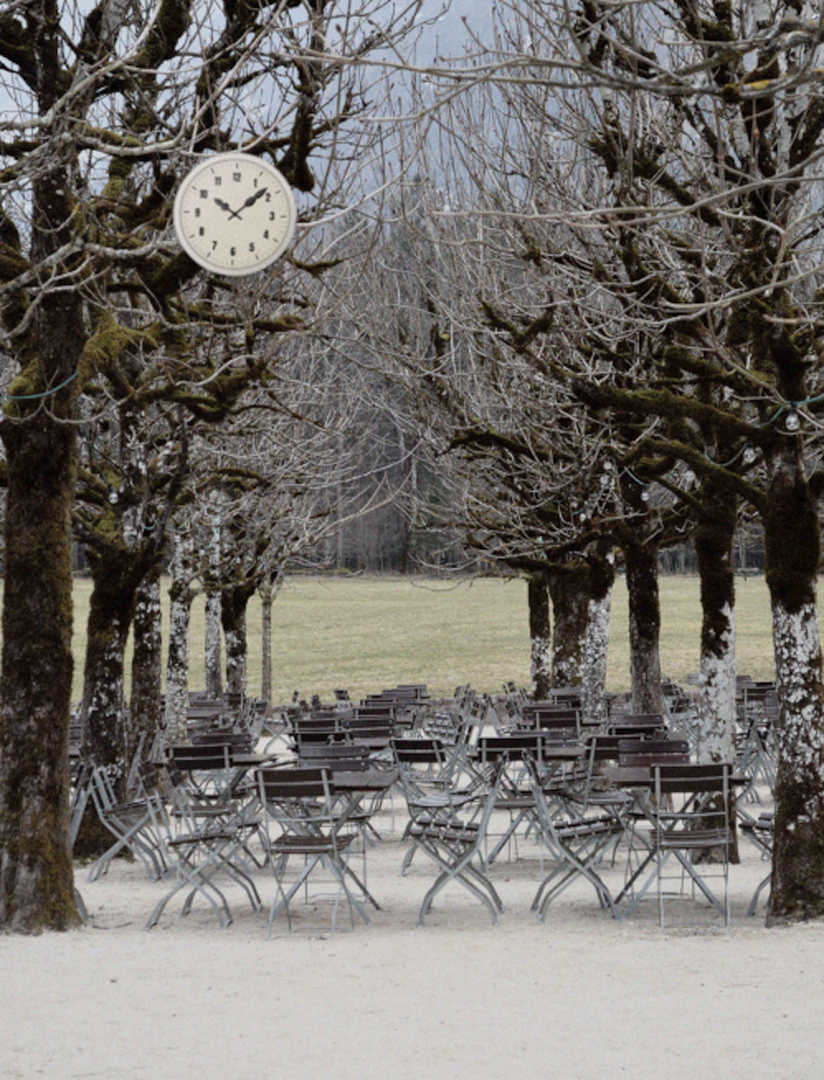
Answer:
10:08
